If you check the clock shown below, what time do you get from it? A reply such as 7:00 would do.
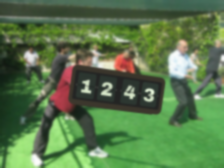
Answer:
12:43
